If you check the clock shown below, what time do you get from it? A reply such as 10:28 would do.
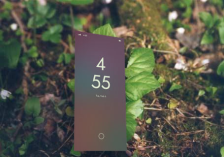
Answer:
4:55
